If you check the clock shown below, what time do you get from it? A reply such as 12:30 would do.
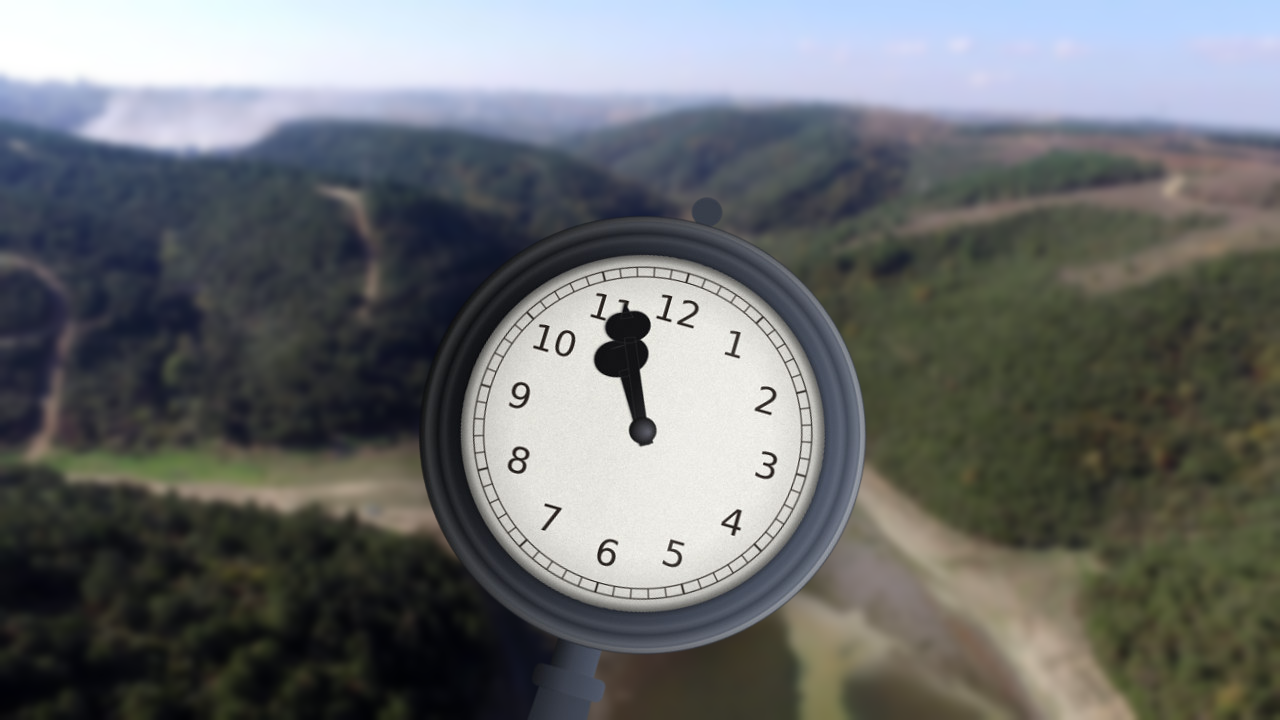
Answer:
10:56
